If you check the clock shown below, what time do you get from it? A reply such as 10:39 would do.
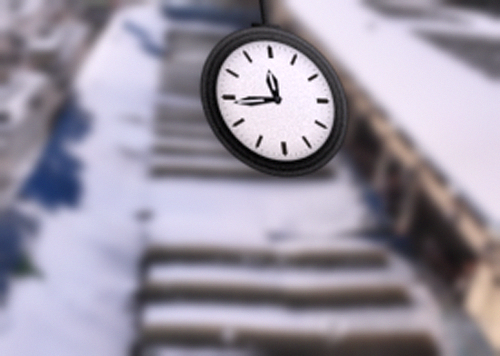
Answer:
11:44
